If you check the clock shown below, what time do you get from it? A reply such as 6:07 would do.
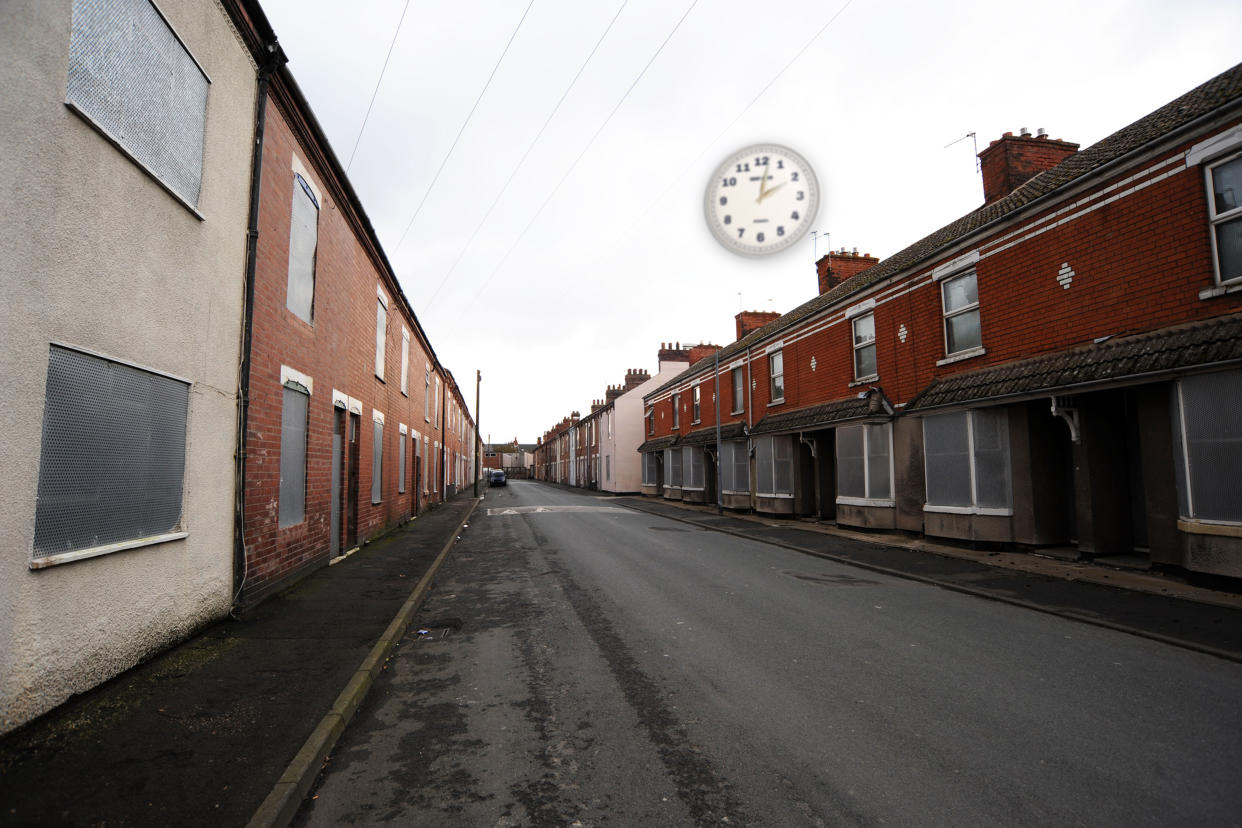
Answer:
2:02
